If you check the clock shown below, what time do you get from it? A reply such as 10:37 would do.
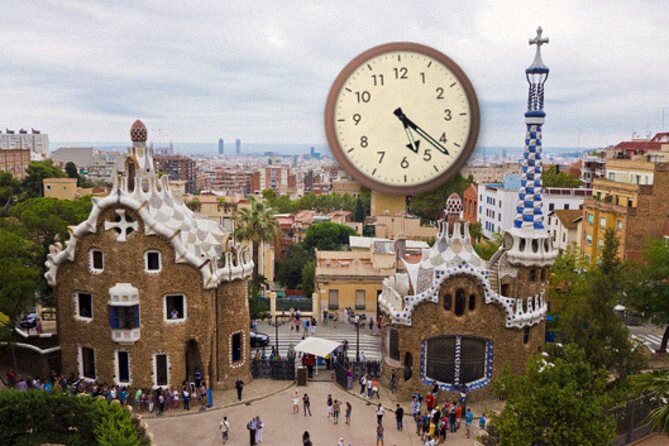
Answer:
5:22
